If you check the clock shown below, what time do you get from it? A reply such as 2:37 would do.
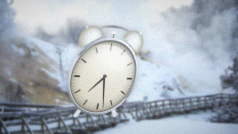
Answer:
7:28
